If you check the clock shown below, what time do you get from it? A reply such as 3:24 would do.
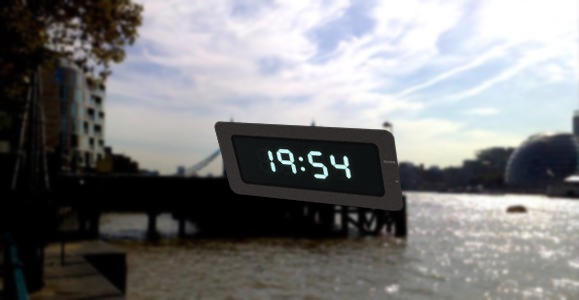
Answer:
19:54
